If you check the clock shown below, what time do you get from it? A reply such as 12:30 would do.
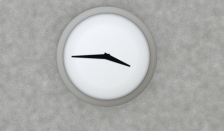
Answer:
3:45
